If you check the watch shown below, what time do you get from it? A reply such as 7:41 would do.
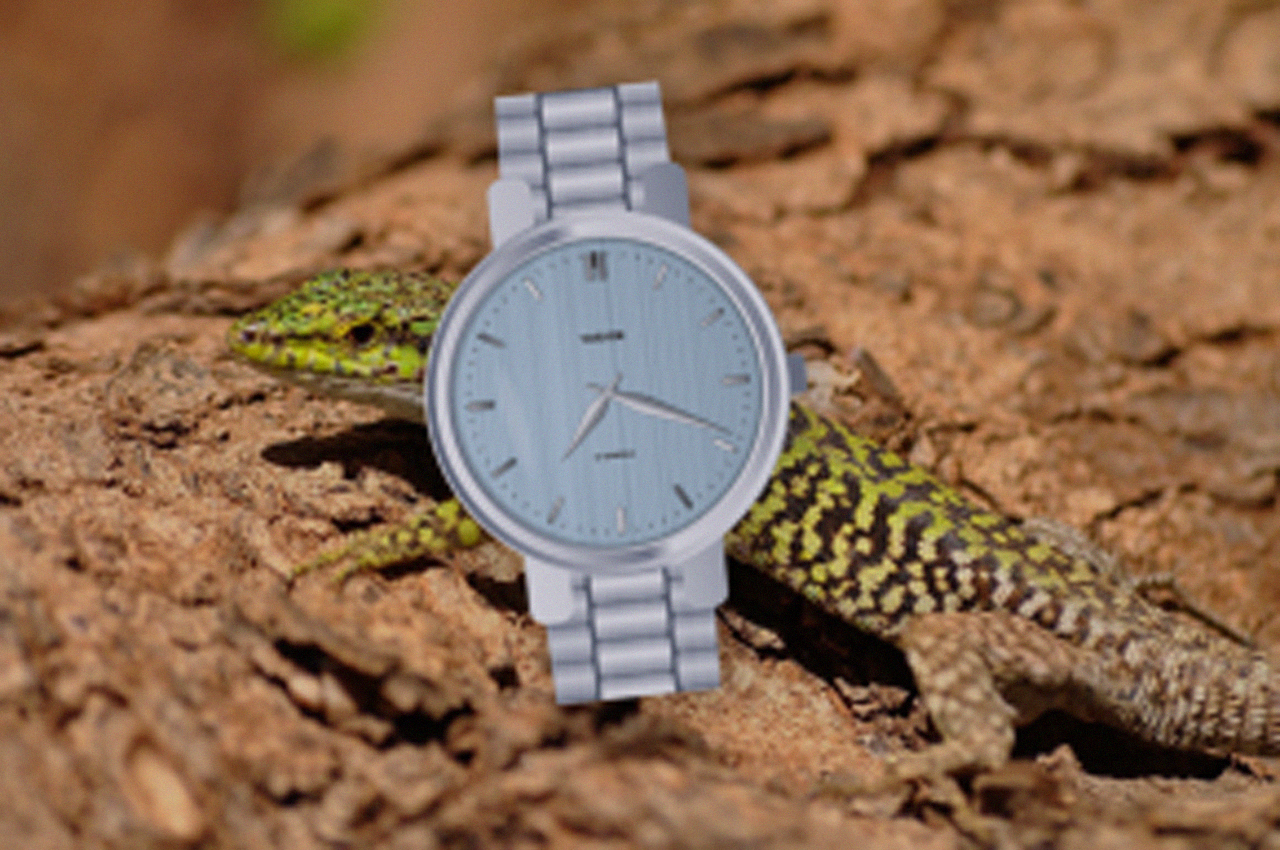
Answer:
7:19
